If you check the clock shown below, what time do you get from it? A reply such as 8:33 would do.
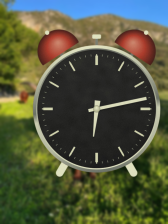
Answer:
6:13
